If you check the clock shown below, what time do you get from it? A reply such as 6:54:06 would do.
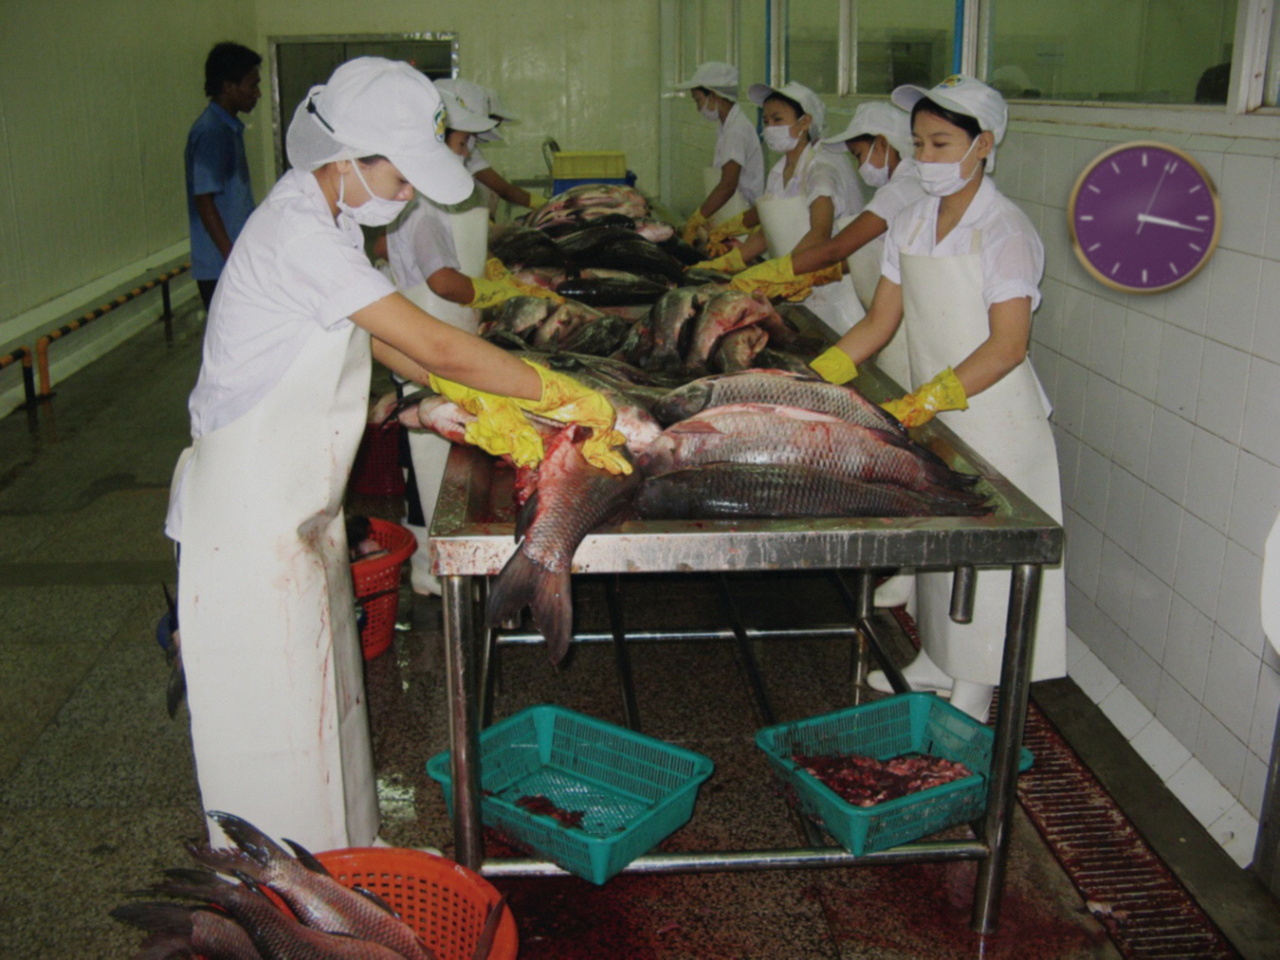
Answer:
3:17:04
